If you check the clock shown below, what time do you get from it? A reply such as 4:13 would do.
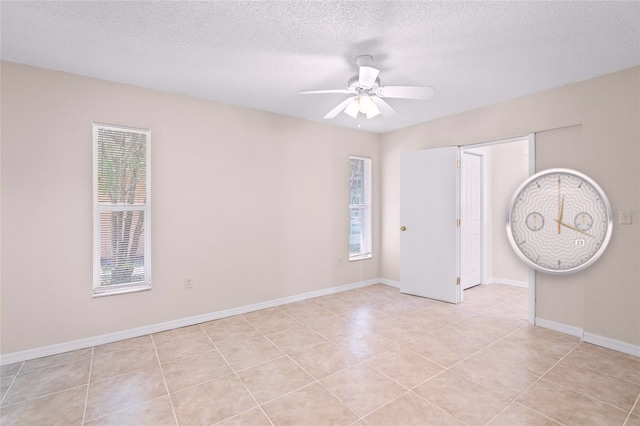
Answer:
12:19
